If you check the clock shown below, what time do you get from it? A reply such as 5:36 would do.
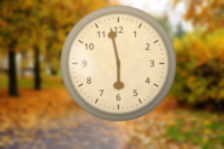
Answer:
5:58
